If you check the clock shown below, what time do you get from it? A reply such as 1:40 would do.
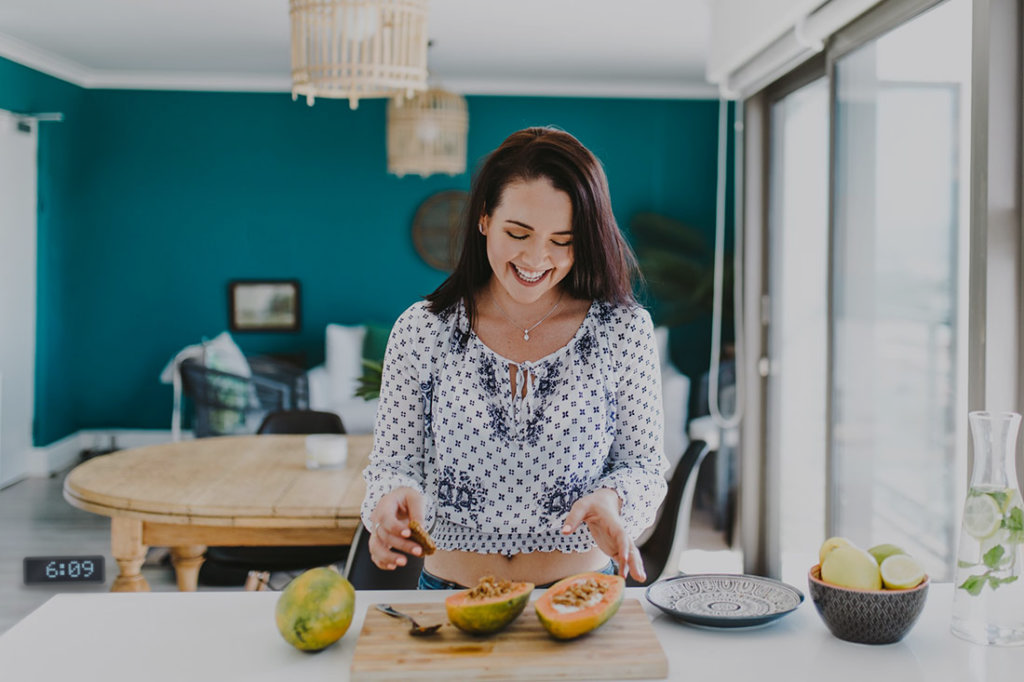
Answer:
6:09
